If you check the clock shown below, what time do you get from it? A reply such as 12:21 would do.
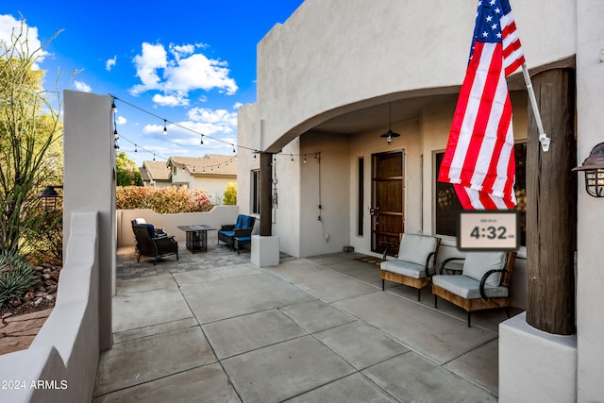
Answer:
4:32
